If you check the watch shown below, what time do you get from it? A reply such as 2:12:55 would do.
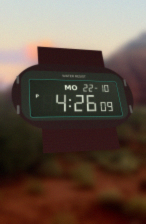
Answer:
4:26:09
